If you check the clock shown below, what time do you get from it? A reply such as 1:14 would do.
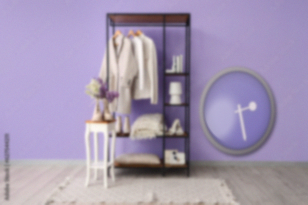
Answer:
2:28
